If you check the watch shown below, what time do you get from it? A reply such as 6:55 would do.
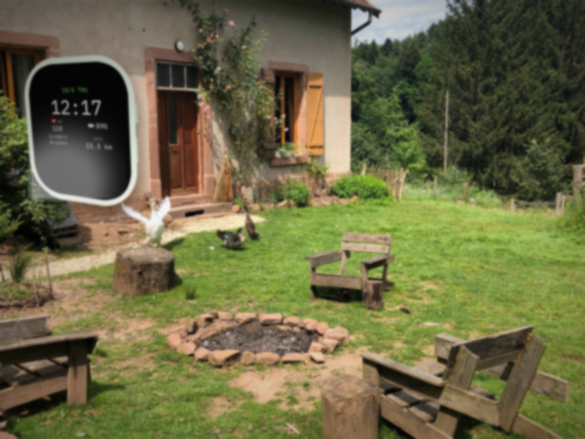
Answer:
12:17
